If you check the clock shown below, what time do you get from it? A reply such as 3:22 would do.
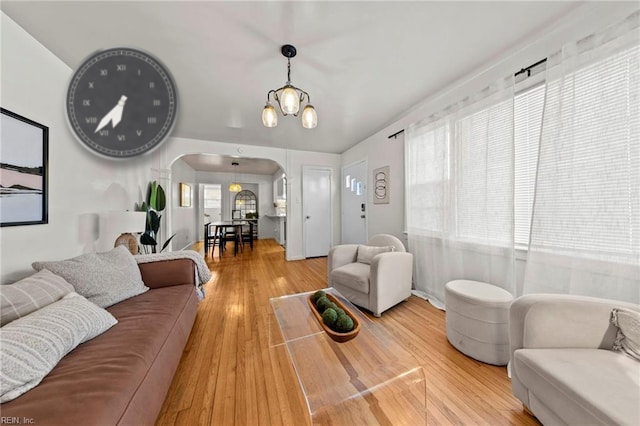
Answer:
6:37
